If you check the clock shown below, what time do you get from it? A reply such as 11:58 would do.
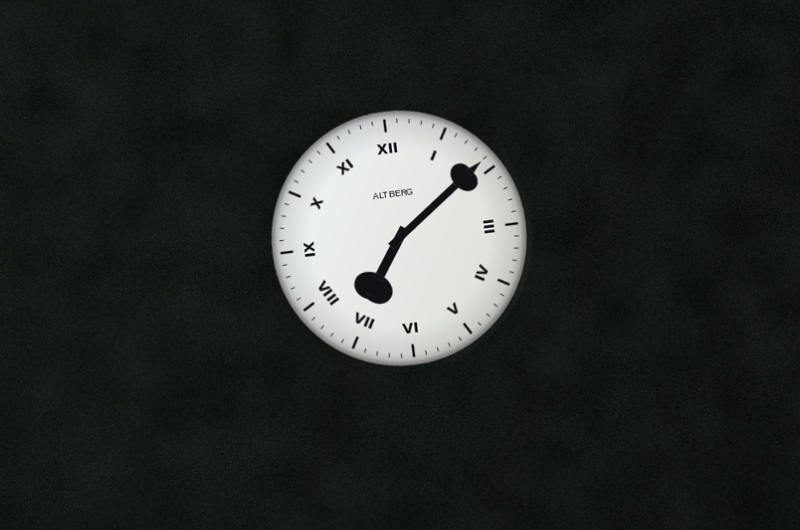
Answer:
7:09
